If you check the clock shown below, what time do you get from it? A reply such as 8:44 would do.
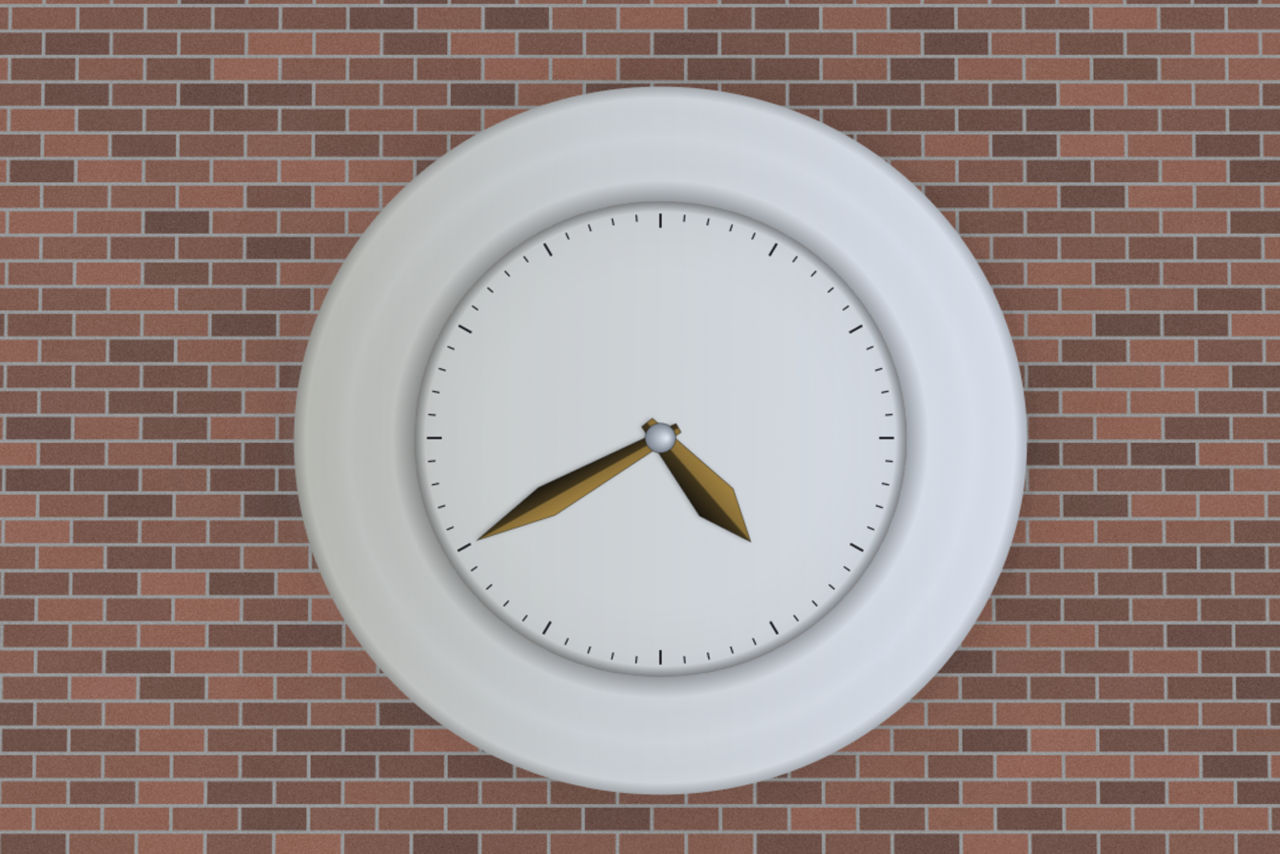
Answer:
4:40
